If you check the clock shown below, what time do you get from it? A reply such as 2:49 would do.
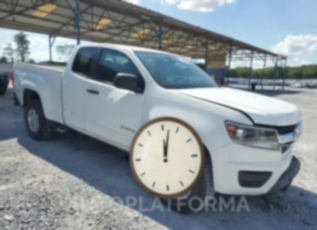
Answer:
12:02
